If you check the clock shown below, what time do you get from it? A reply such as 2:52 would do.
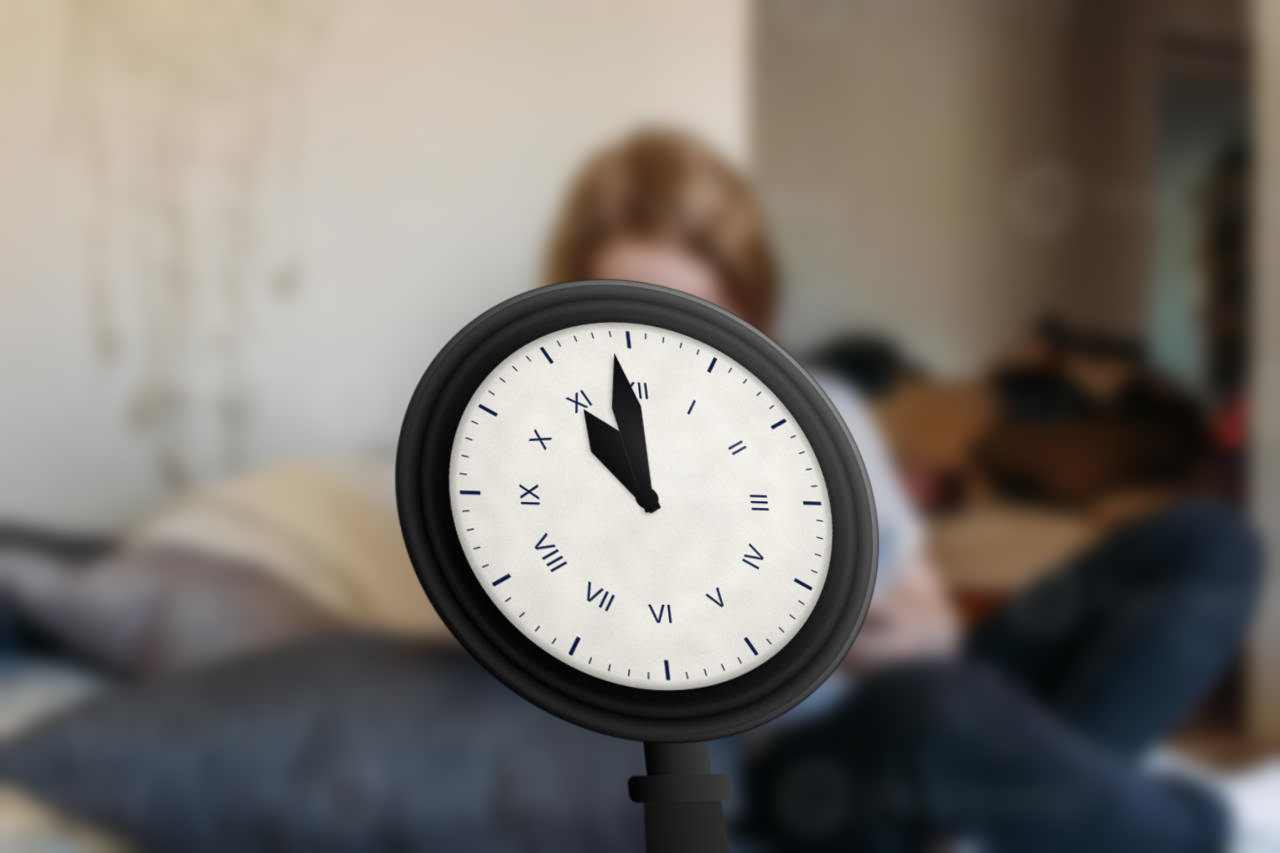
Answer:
10:59
